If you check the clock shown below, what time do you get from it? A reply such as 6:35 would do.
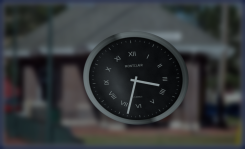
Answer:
3:33
